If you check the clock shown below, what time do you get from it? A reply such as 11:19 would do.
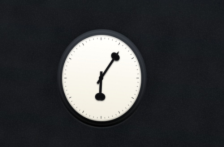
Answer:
6:06
